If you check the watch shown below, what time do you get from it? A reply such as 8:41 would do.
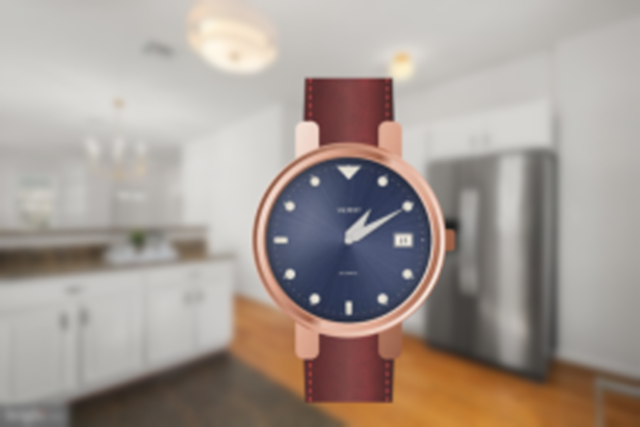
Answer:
1:10
